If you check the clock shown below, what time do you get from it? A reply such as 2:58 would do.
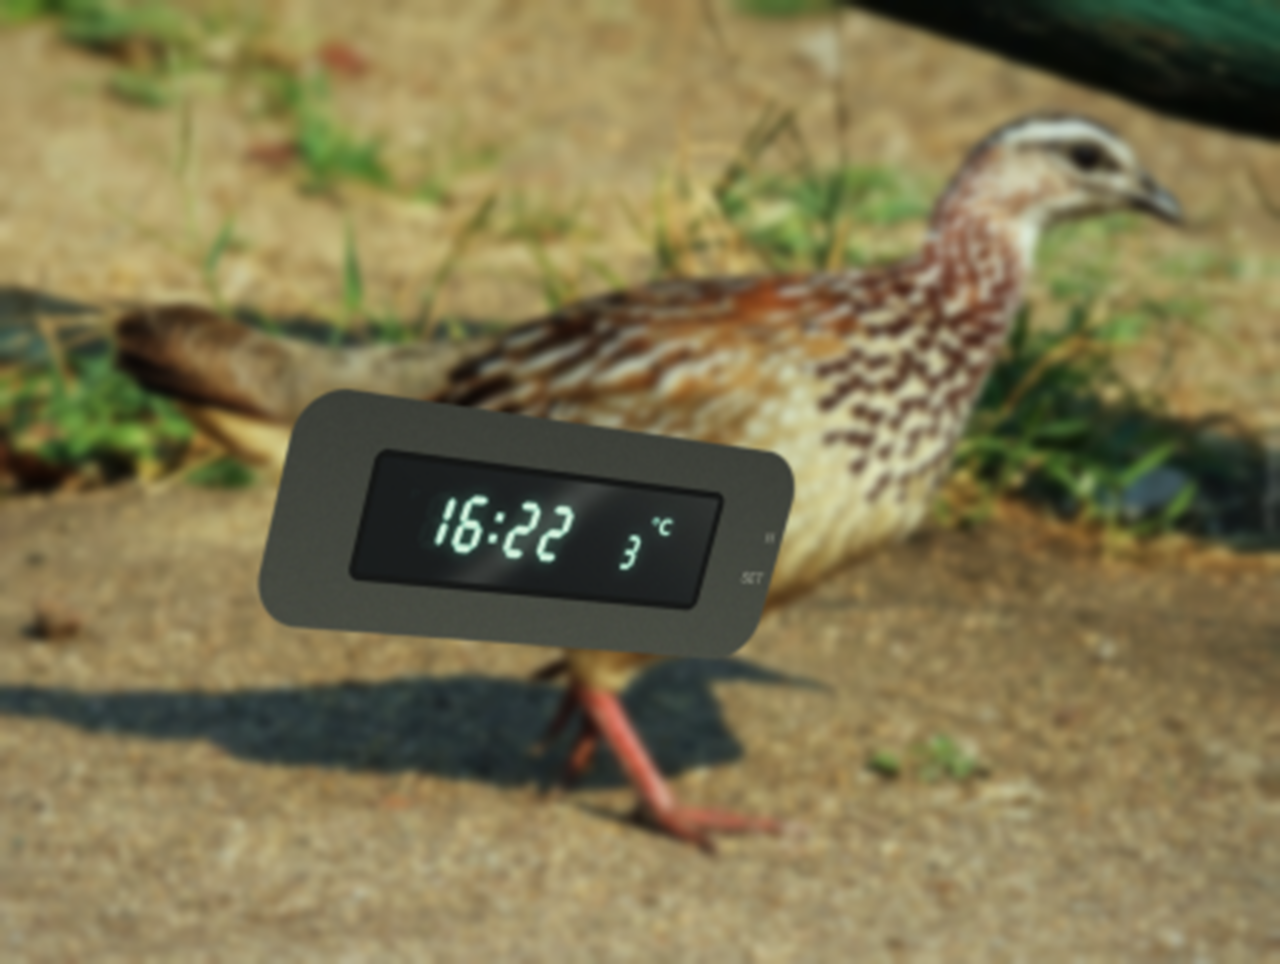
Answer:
16:22
